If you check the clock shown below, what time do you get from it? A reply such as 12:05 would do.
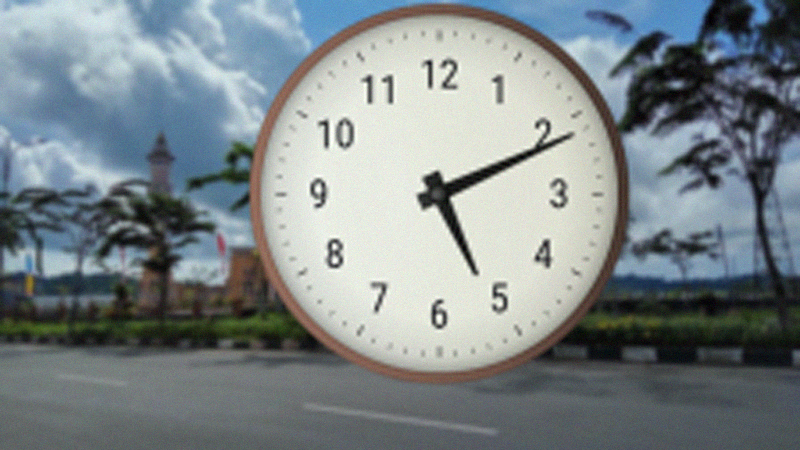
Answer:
5:11
